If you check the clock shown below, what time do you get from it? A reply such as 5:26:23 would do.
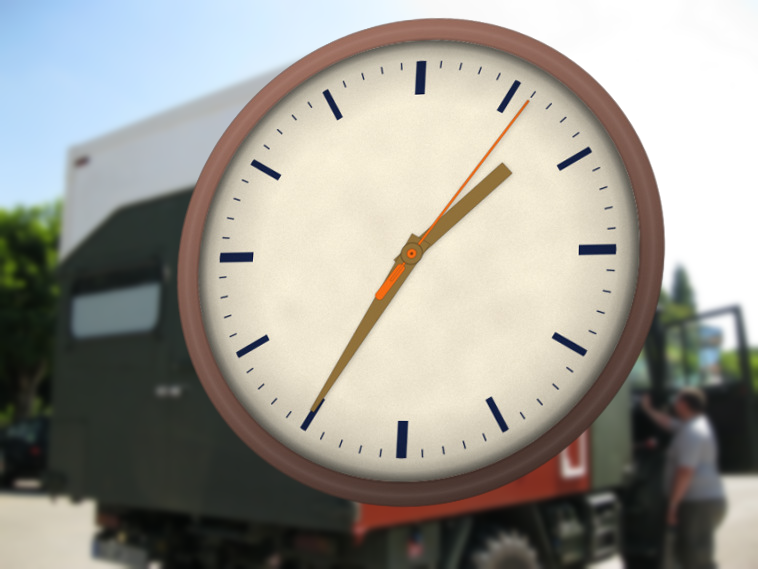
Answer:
1:35:06
